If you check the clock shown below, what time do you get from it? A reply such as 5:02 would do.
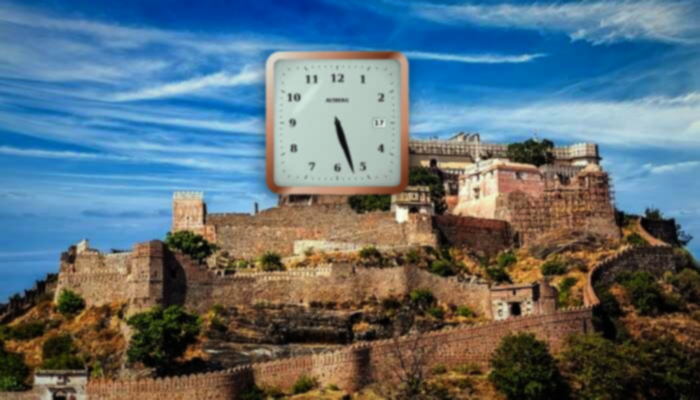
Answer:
5:27
